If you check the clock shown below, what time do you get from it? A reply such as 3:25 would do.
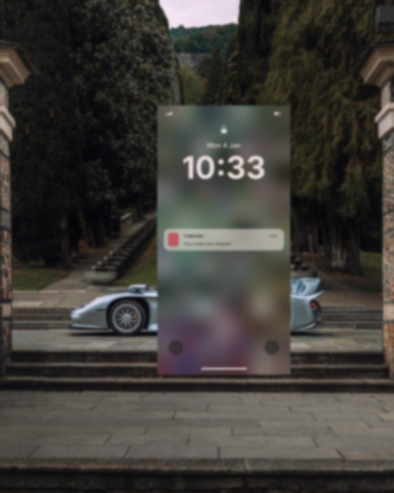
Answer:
10:33
